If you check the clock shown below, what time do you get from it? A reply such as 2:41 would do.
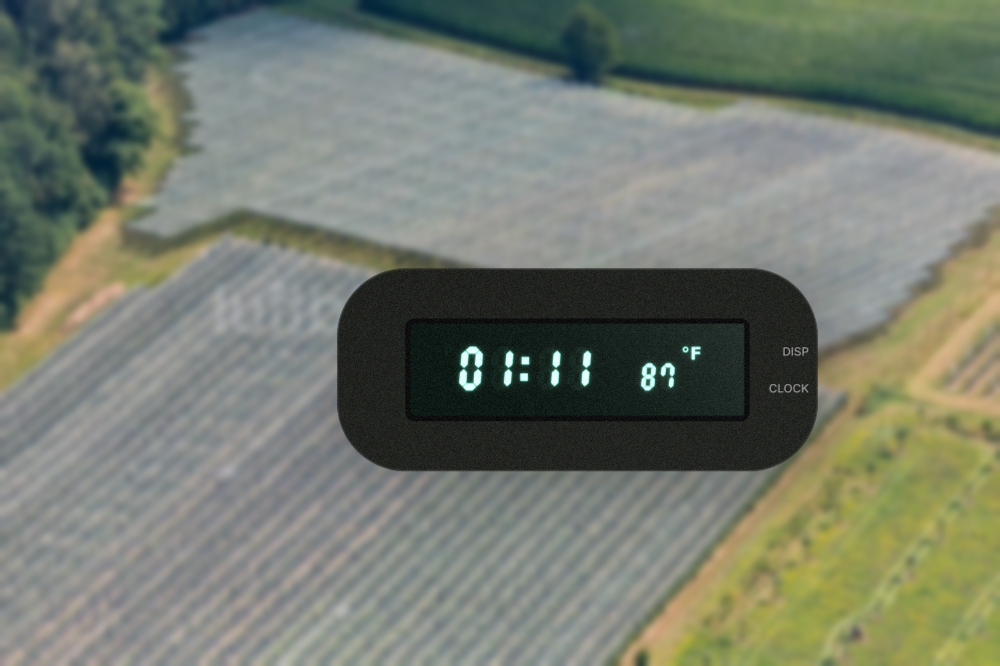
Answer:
1:11
